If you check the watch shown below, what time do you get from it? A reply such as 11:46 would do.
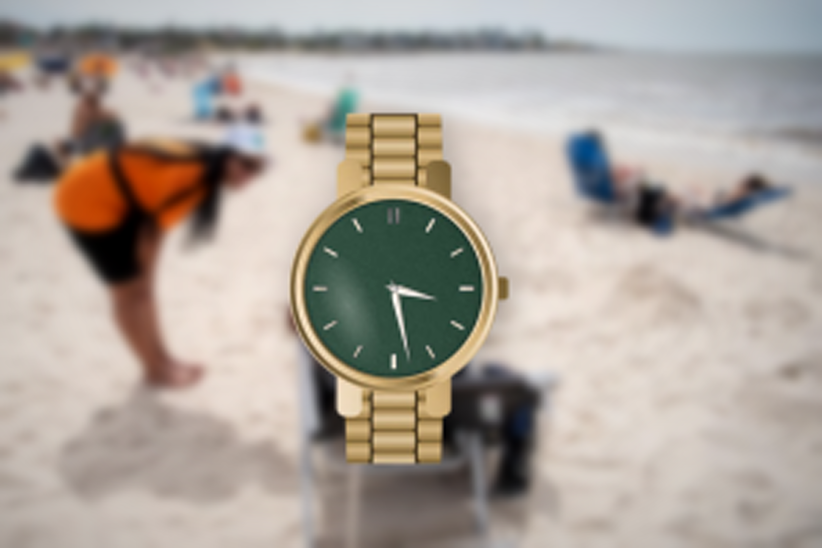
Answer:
3:28
